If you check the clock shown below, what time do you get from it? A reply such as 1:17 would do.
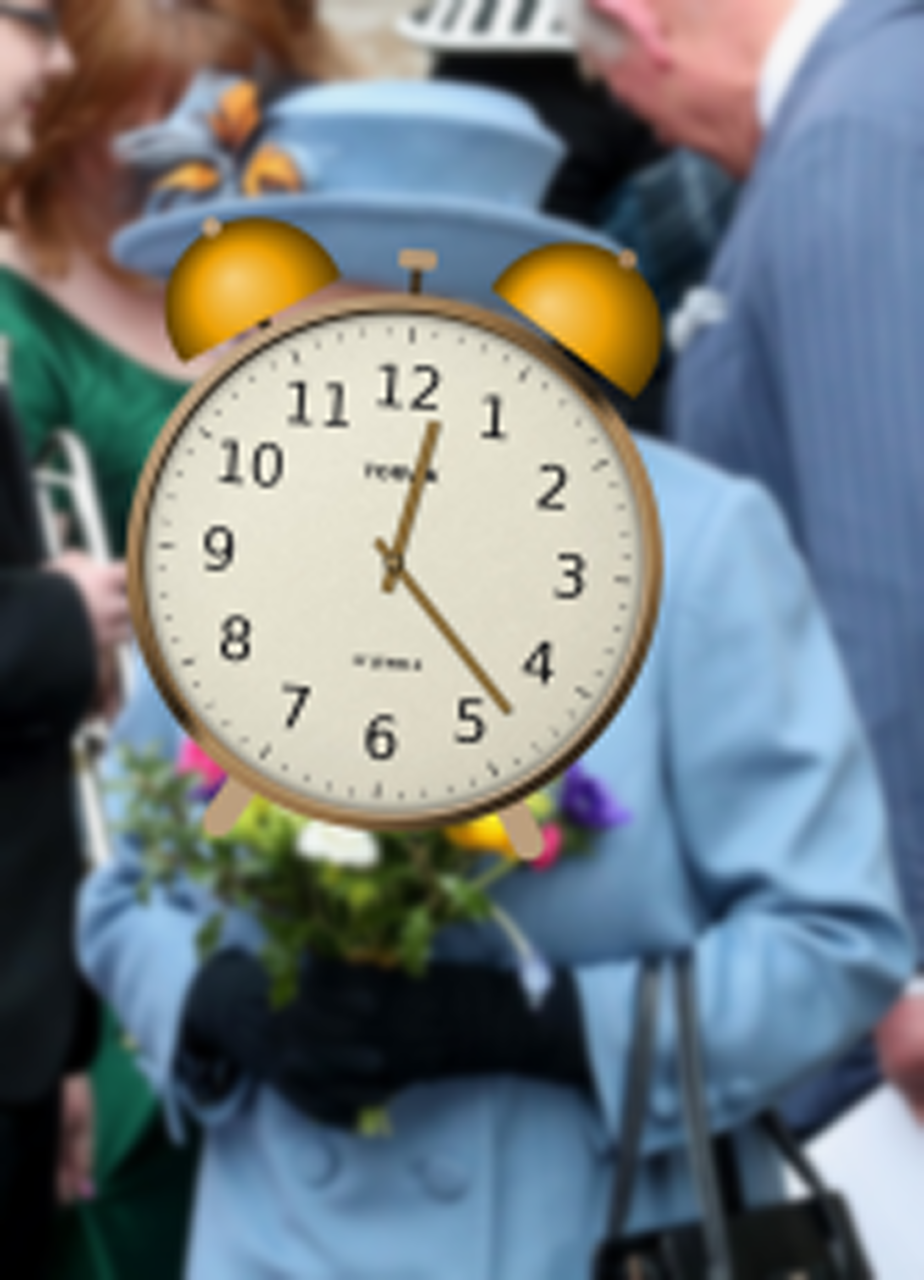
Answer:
12:23
